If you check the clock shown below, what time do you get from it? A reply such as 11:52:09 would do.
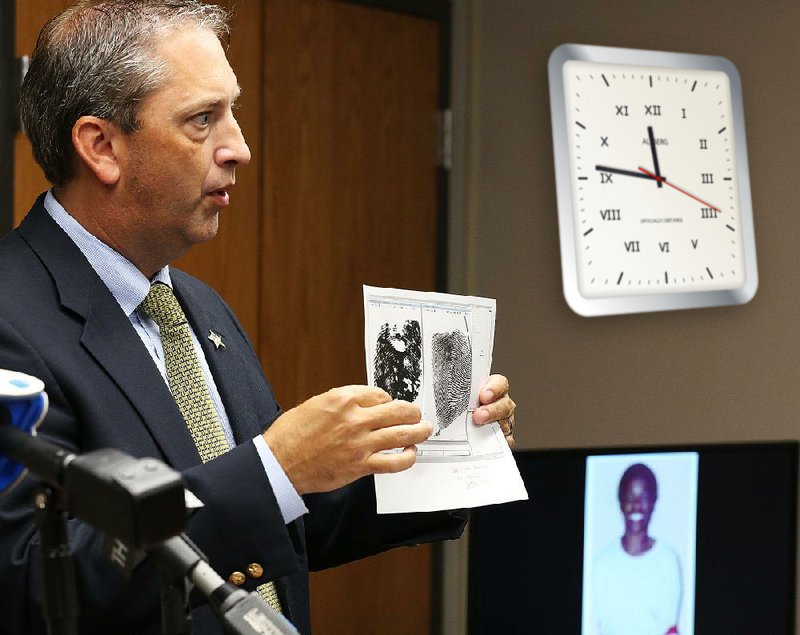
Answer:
11:46:19
